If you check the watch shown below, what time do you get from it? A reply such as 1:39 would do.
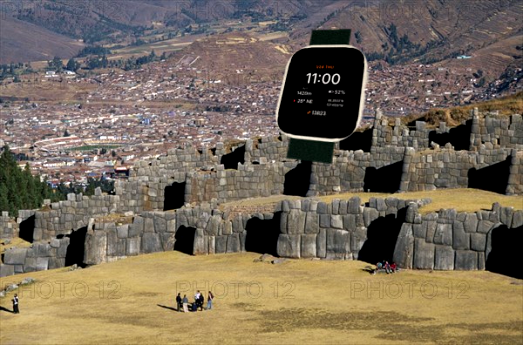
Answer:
11:00
